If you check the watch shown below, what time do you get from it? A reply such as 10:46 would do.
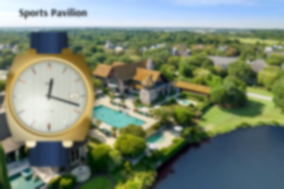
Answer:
12:18
